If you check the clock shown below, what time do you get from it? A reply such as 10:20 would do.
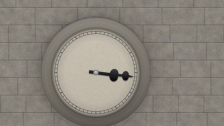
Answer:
3:16
